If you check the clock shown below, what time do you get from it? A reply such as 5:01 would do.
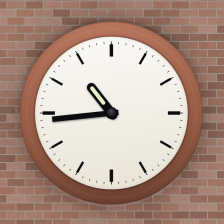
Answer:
10:44
